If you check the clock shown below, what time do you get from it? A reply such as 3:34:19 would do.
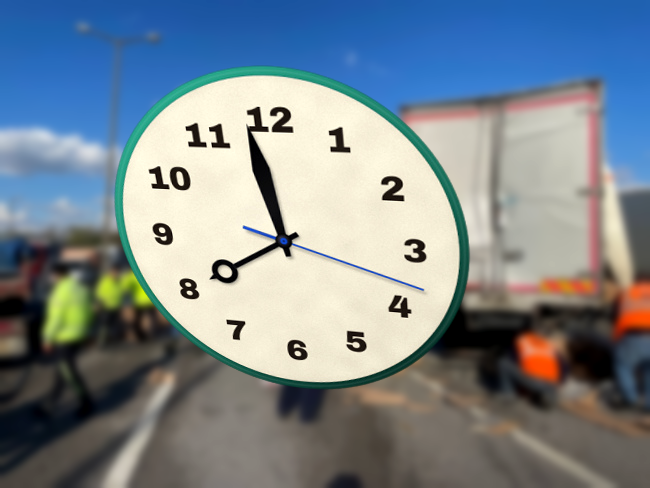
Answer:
7:58:18
